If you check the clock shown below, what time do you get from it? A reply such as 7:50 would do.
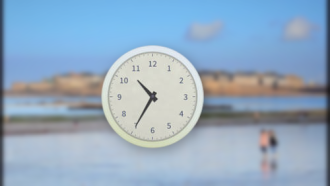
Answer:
10:35
